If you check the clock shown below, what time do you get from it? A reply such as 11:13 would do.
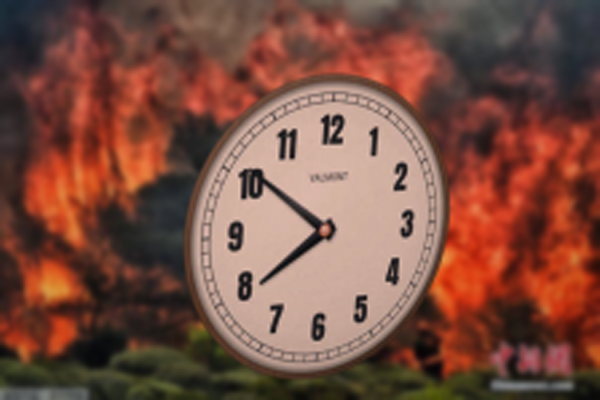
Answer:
7:51
